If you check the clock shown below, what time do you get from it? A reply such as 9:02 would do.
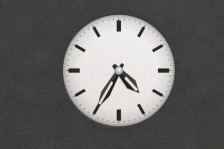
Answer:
4:35
